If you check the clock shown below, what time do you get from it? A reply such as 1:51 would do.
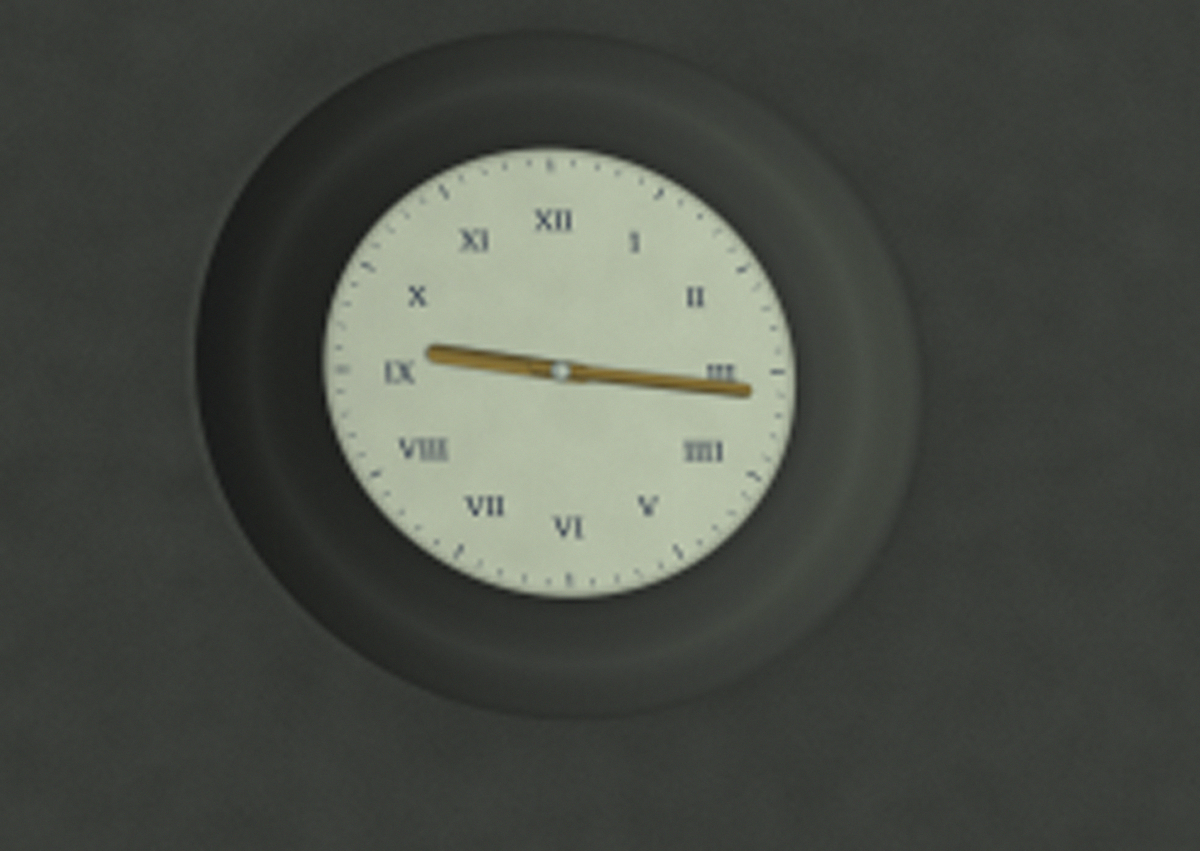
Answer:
9:16
